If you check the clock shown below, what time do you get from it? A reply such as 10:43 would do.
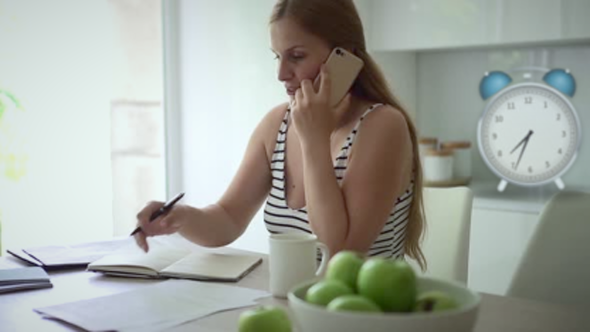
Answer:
7:34
